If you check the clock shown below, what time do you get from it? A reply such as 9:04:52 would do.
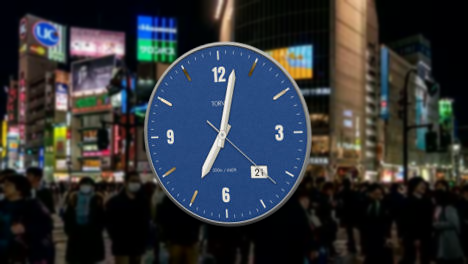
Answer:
7:02:22
